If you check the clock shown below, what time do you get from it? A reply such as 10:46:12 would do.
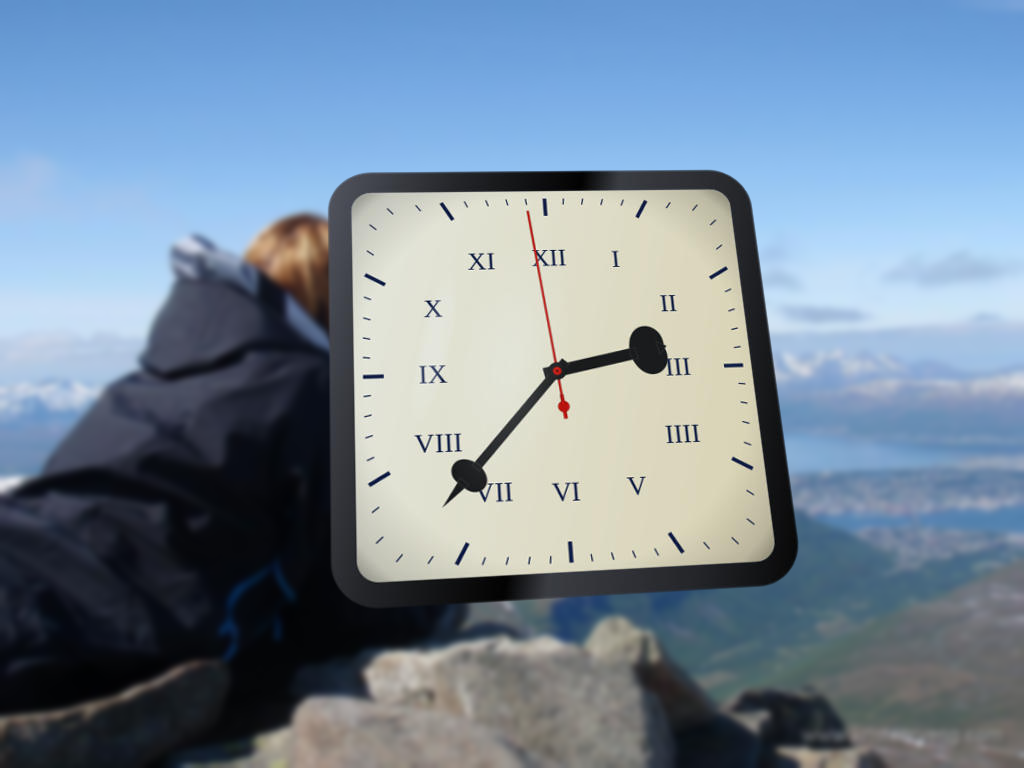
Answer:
2:36:59
